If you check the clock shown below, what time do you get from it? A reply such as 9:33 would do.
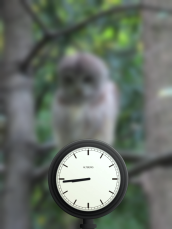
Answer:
8:44
